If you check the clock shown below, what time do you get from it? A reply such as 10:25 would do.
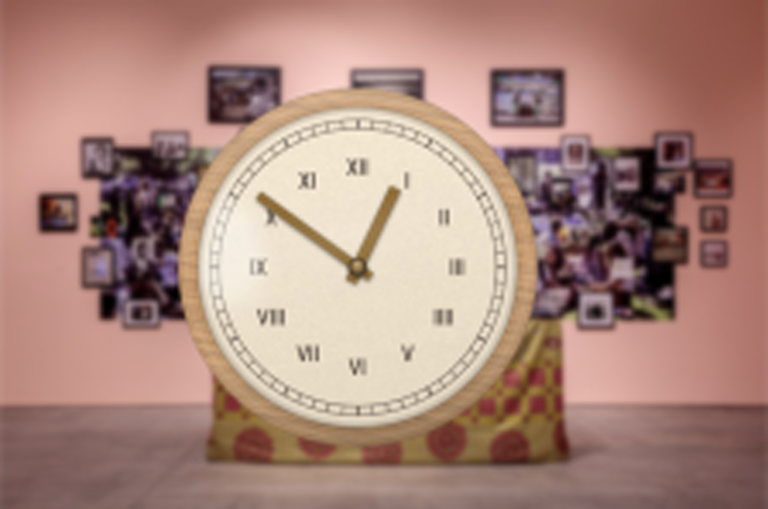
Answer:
12:51
